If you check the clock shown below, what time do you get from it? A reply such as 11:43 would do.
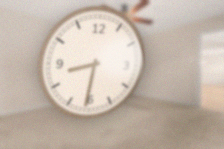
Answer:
8:31
